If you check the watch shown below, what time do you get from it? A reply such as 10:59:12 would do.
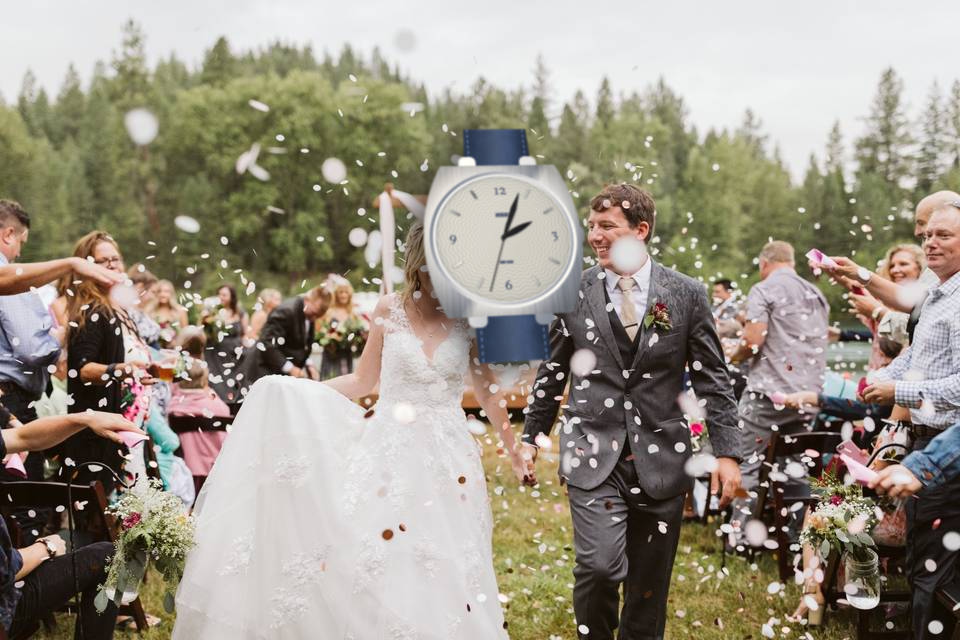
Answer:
2:03:33
